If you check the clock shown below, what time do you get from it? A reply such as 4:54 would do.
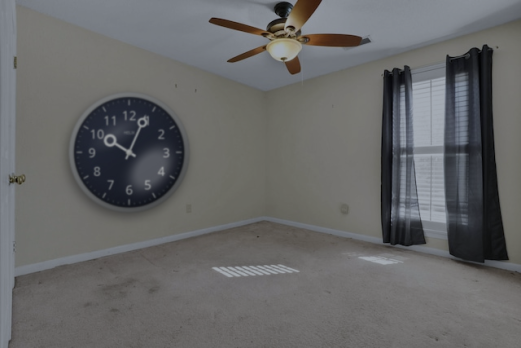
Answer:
10:04
